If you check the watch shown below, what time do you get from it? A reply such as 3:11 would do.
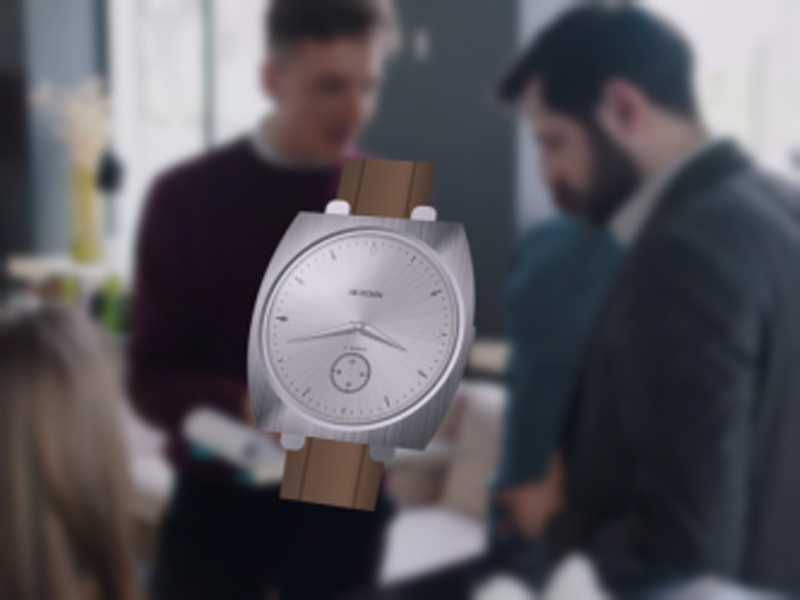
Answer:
3:42
